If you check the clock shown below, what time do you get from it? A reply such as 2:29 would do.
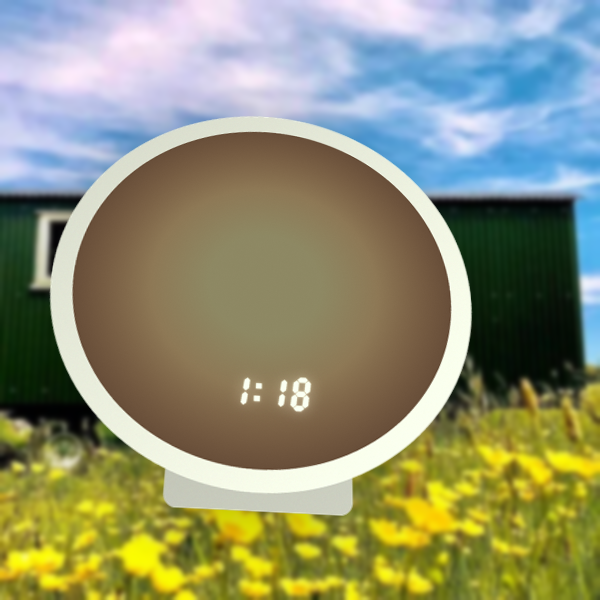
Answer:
1:18
